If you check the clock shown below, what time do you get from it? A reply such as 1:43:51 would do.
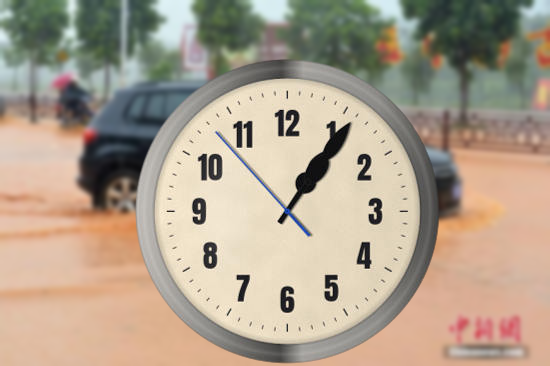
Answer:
1:05:53
